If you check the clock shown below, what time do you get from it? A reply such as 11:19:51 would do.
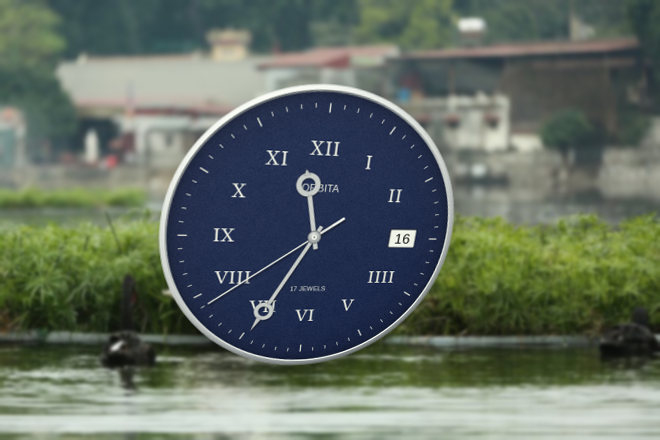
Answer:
11:34:39
